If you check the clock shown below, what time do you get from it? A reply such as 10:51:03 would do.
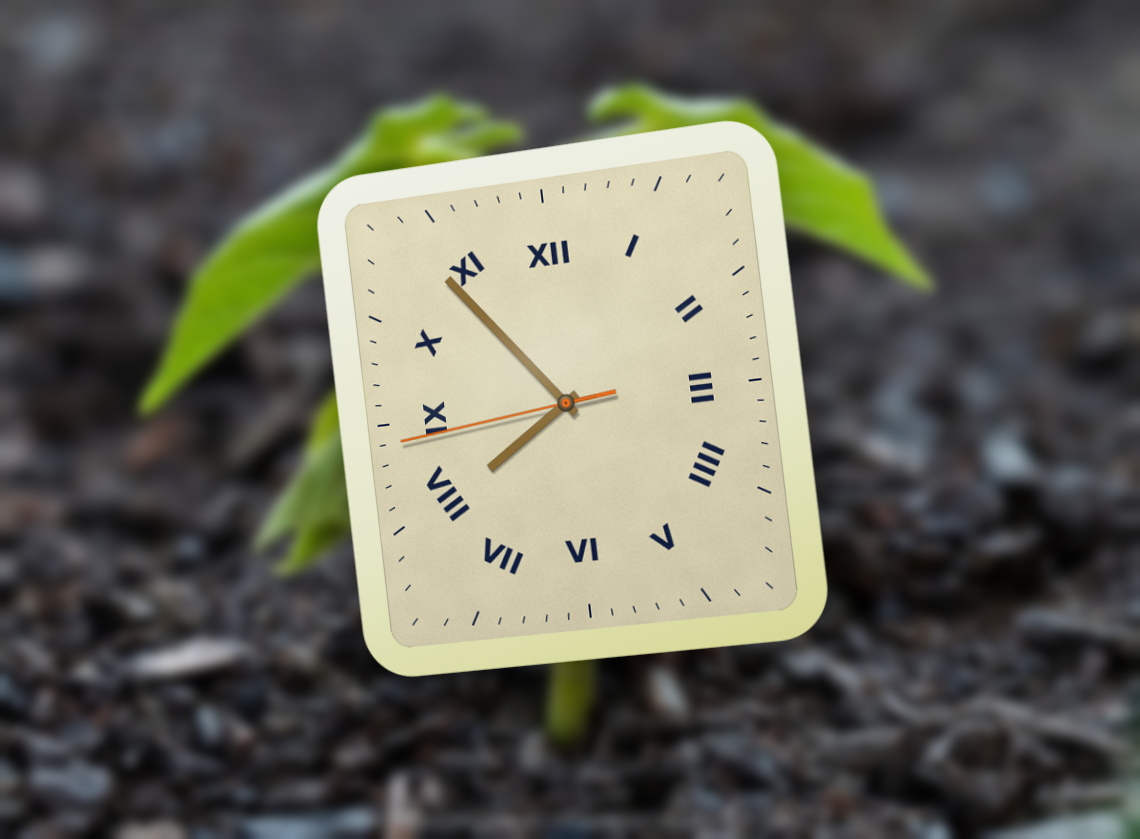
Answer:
7:53:44
